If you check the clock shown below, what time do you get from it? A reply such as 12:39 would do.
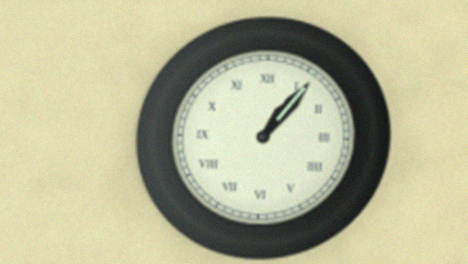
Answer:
1:06
